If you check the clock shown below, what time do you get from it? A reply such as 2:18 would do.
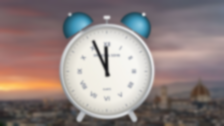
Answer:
11:56
